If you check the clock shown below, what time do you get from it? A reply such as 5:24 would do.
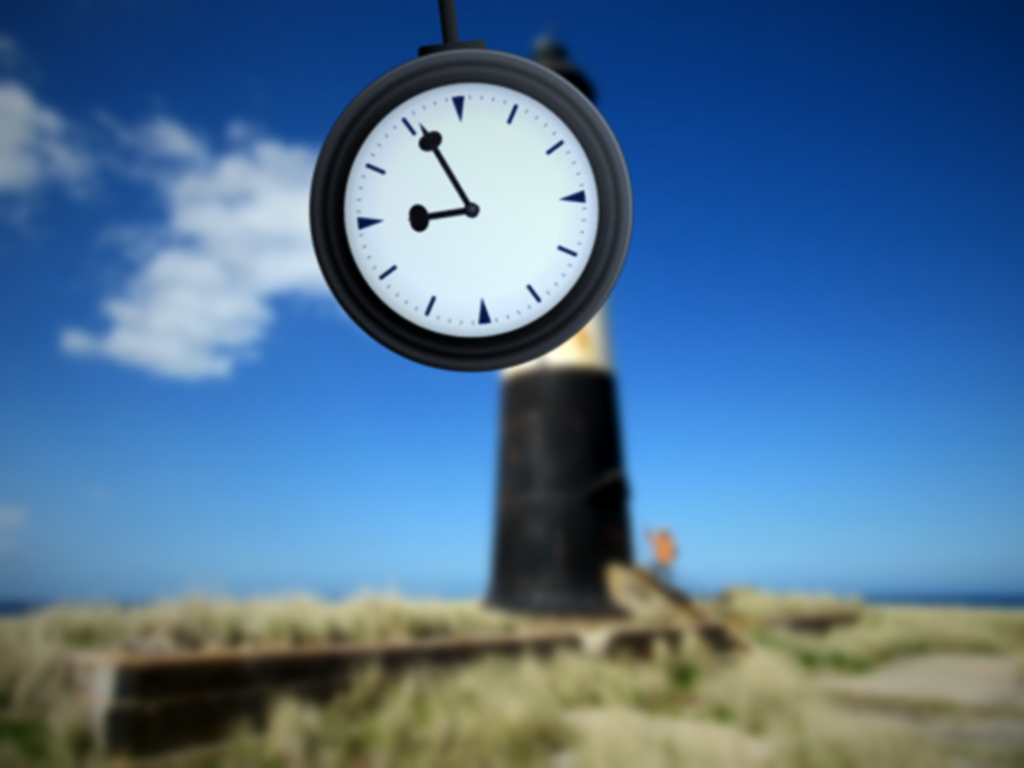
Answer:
8:56
